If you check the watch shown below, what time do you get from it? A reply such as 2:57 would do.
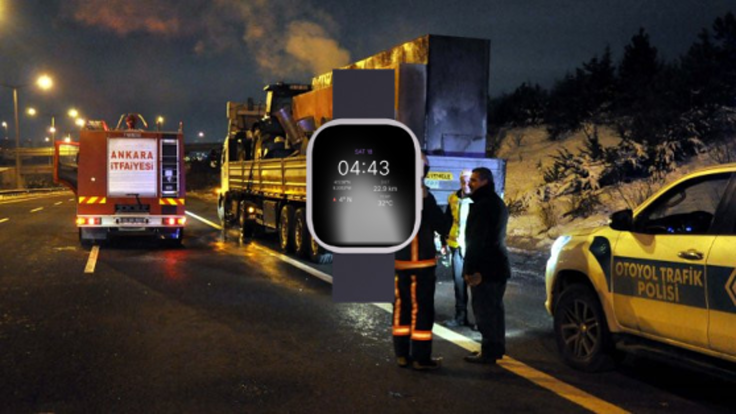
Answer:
4:43
